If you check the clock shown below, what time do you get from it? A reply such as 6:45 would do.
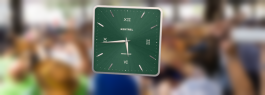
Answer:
5:44
